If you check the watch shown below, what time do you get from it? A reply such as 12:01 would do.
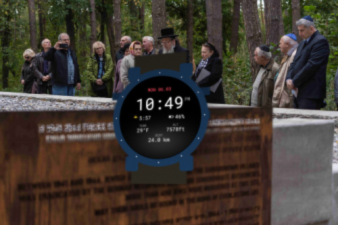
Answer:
10:49
